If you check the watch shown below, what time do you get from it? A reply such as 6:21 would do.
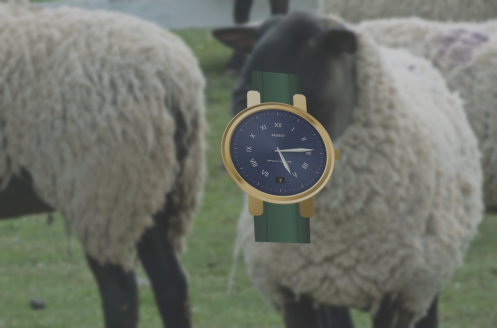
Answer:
5:14
